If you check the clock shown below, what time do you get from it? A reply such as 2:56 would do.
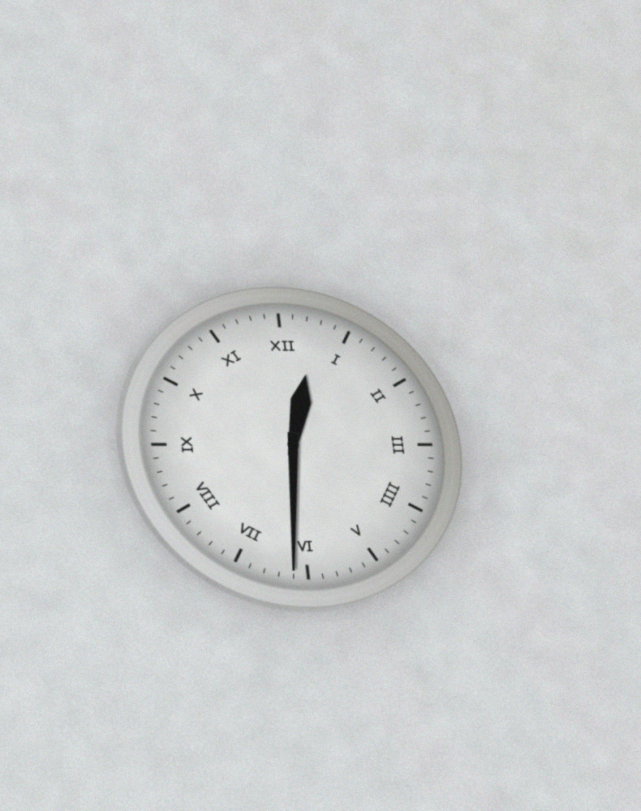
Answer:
12:31
